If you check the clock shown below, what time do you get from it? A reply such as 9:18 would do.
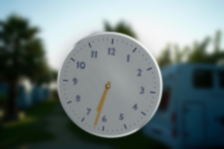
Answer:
6:32
